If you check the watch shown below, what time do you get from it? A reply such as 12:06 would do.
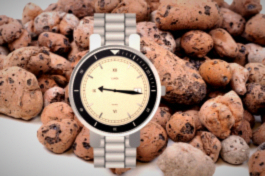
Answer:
9:16
